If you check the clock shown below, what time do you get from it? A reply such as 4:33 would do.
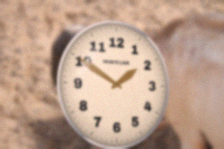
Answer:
1:50
